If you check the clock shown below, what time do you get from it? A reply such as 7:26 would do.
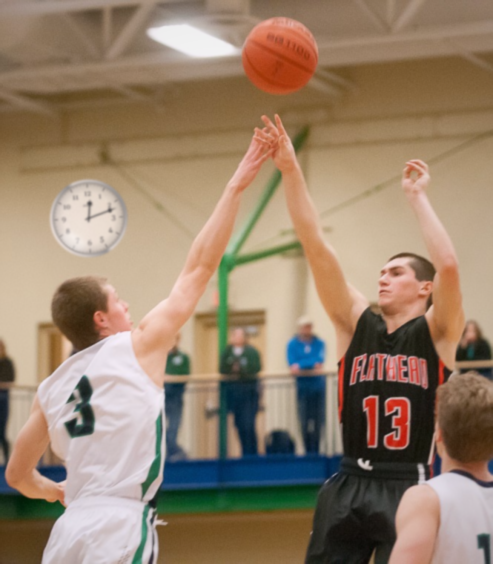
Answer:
12:12
